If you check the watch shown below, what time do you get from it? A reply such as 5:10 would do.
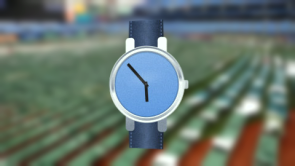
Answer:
5:53
